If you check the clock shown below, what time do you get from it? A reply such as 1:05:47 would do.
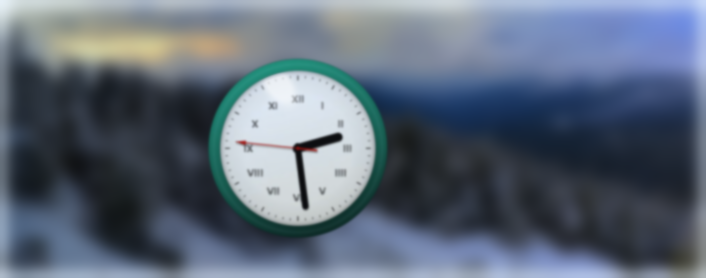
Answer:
2:28:46
